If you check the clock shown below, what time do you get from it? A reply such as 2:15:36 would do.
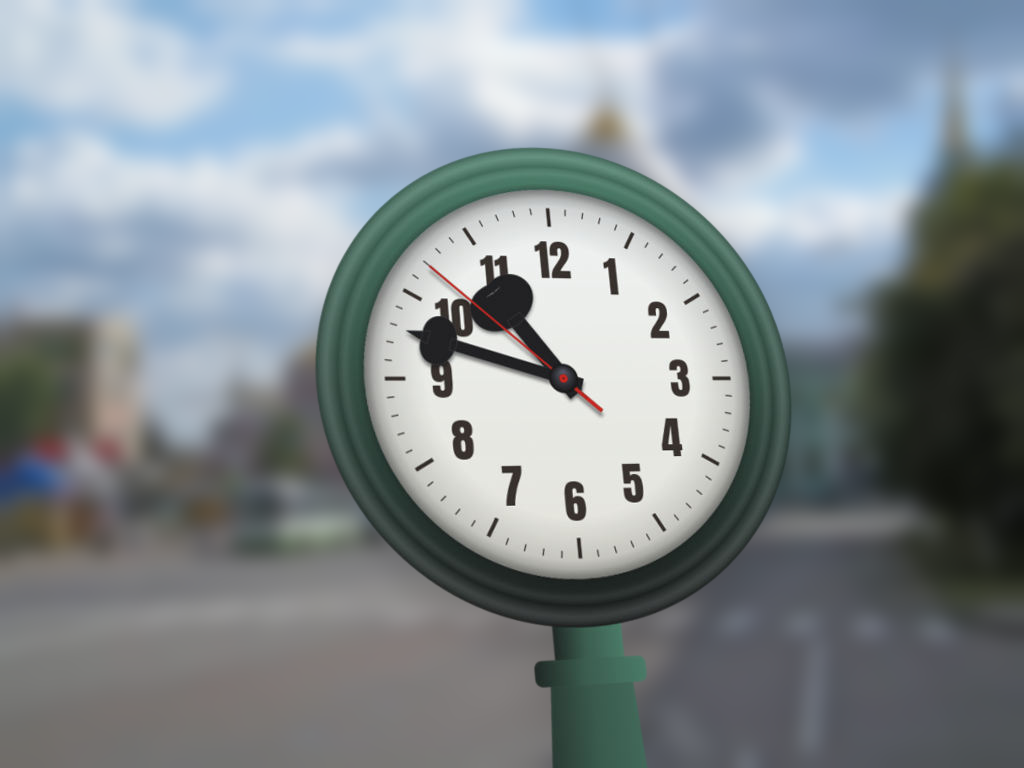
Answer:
10:47:52
